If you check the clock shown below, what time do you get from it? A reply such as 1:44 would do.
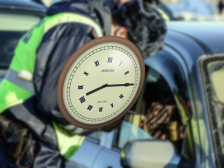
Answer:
8:15
